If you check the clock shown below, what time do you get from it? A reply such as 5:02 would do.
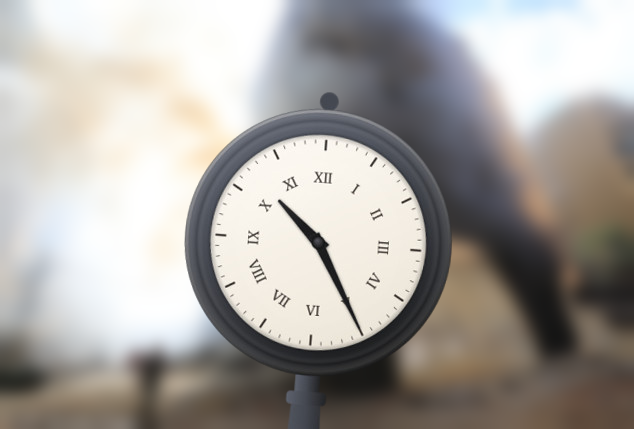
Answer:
10:25
